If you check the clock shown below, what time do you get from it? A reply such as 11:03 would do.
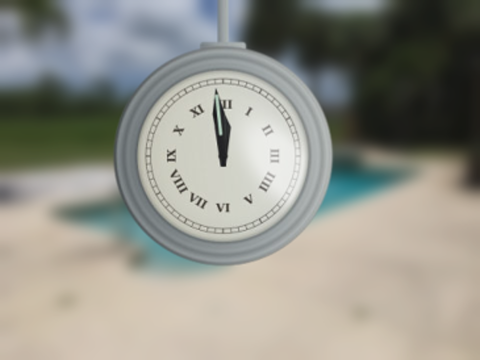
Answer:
11:59
